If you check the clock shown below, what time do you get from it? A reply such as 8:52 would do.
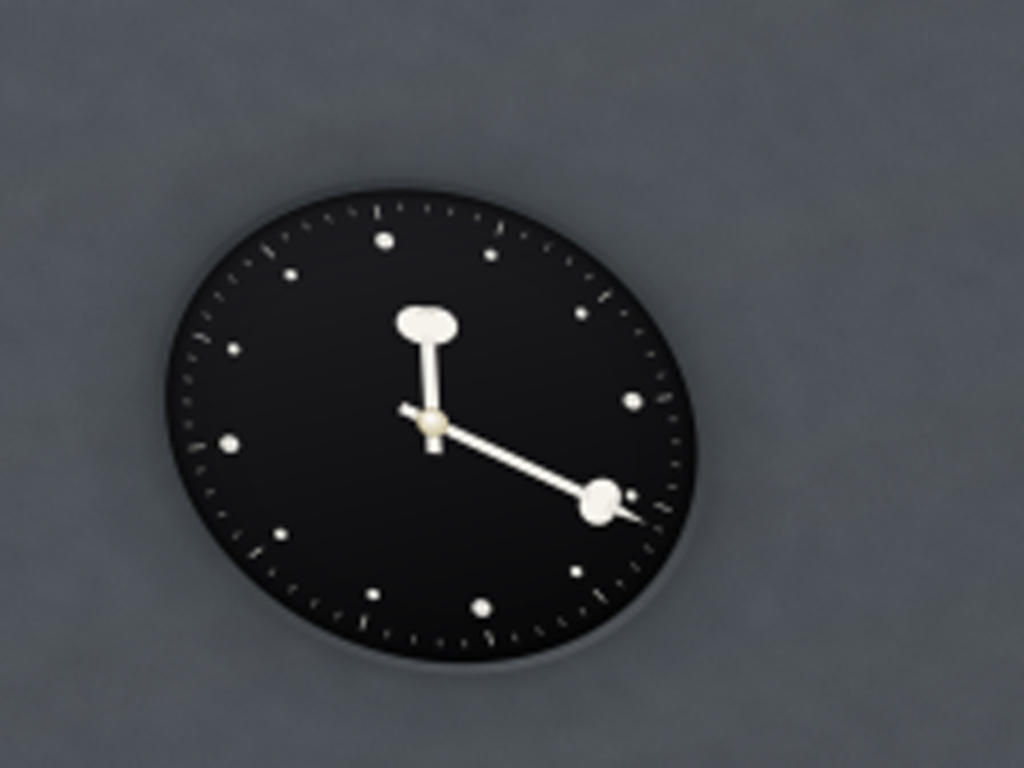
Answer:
12:21
